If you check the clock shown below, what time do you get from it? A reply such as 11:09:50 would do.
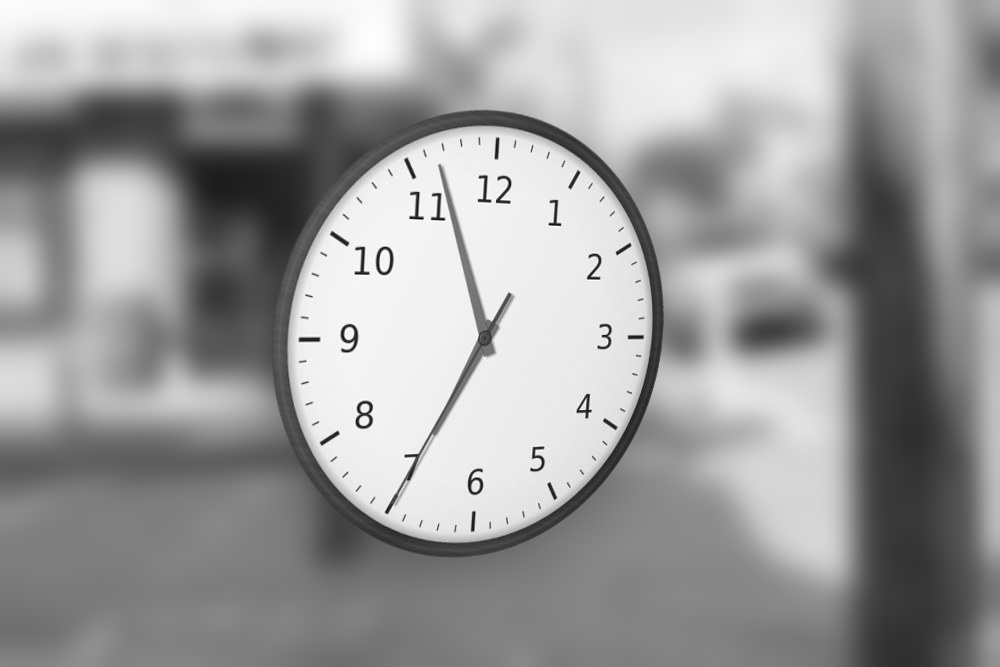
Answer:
6:56:35
